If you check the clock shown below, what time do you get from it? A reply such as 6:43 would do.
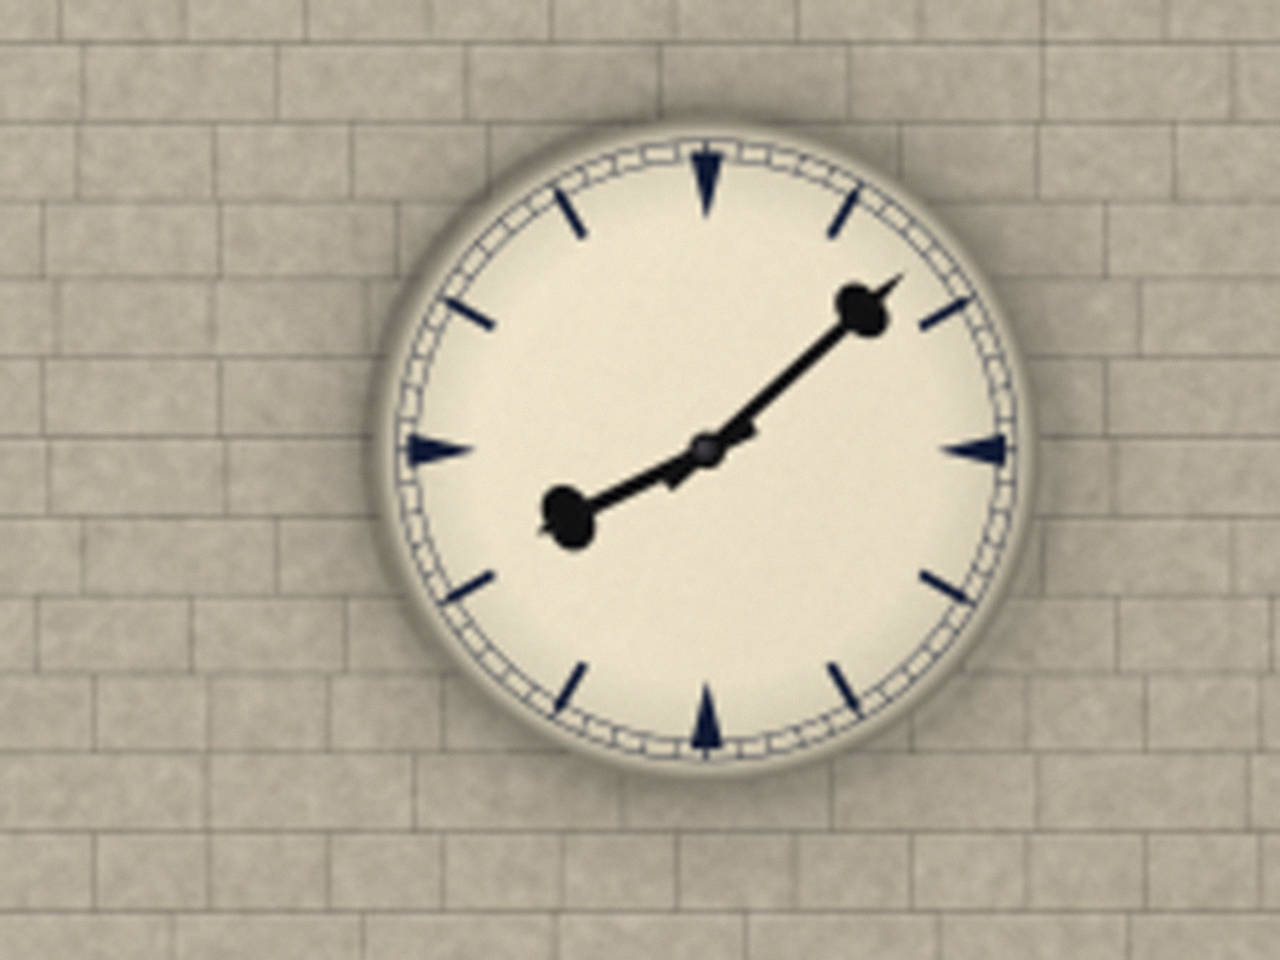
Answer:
8:08
